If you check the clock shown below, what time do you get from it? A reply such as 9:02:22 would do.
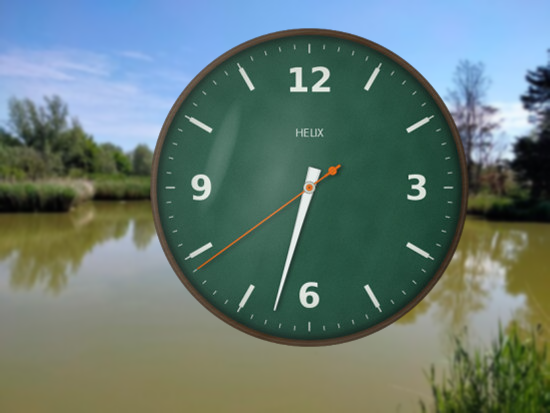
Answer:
6:32:39
